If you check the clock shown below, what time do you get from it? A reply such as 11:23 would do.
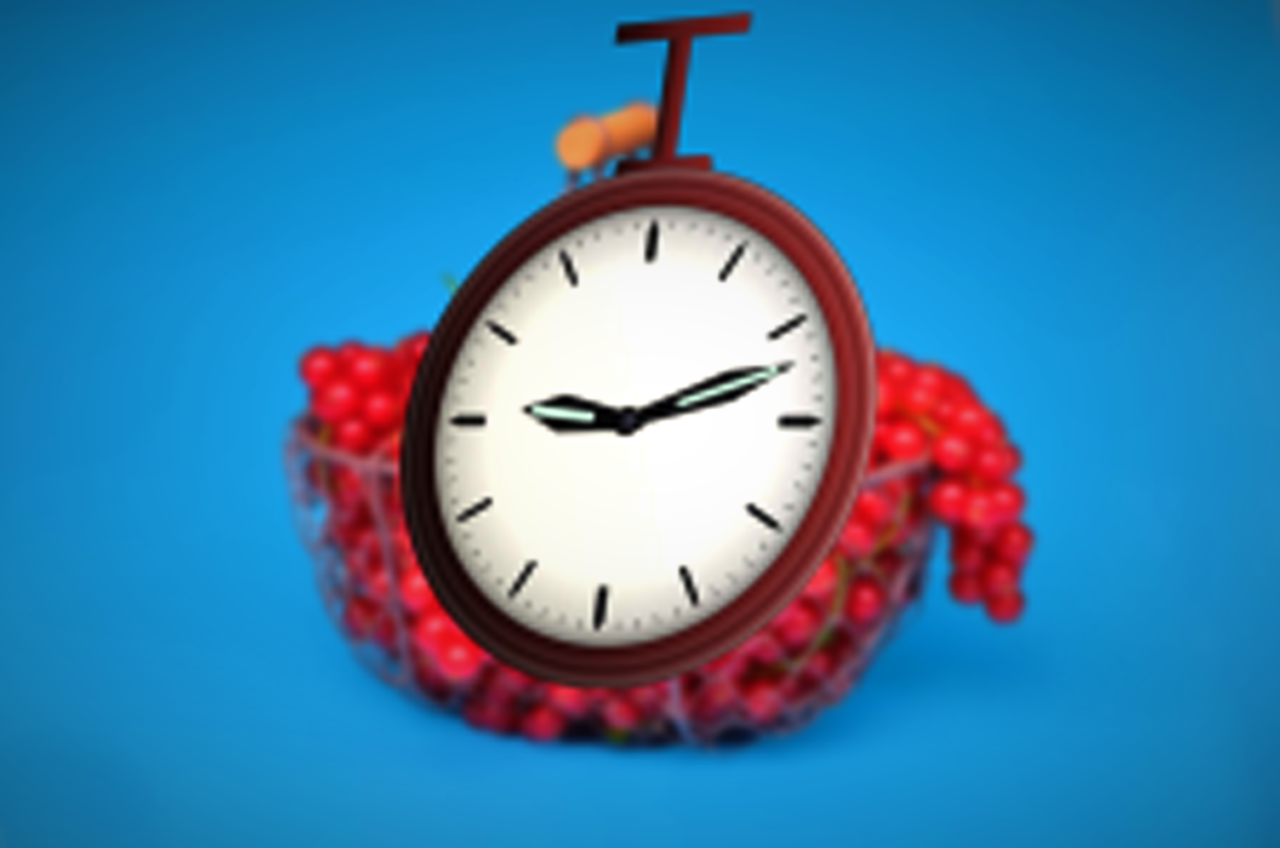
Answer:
9:12
